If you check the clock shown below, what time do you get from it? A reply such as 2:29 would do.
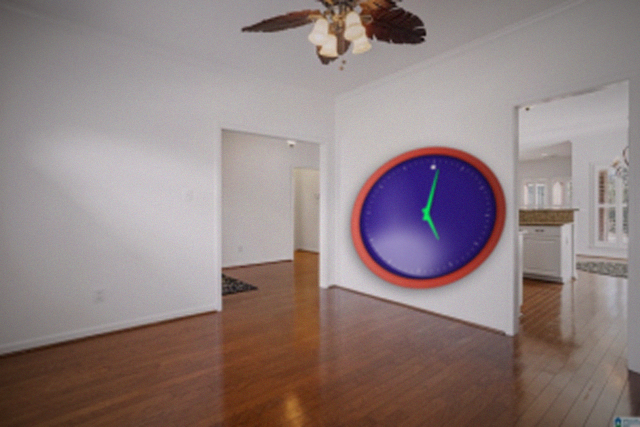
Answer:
5:01
